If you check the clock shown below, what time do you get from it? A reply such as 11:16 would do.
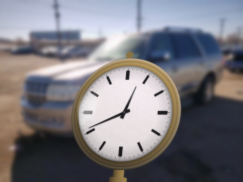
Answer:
12:41
